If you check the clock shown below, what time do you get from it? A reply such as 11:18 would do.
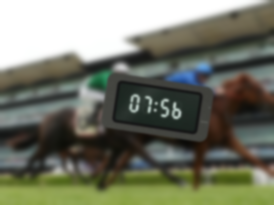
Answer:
7:56
